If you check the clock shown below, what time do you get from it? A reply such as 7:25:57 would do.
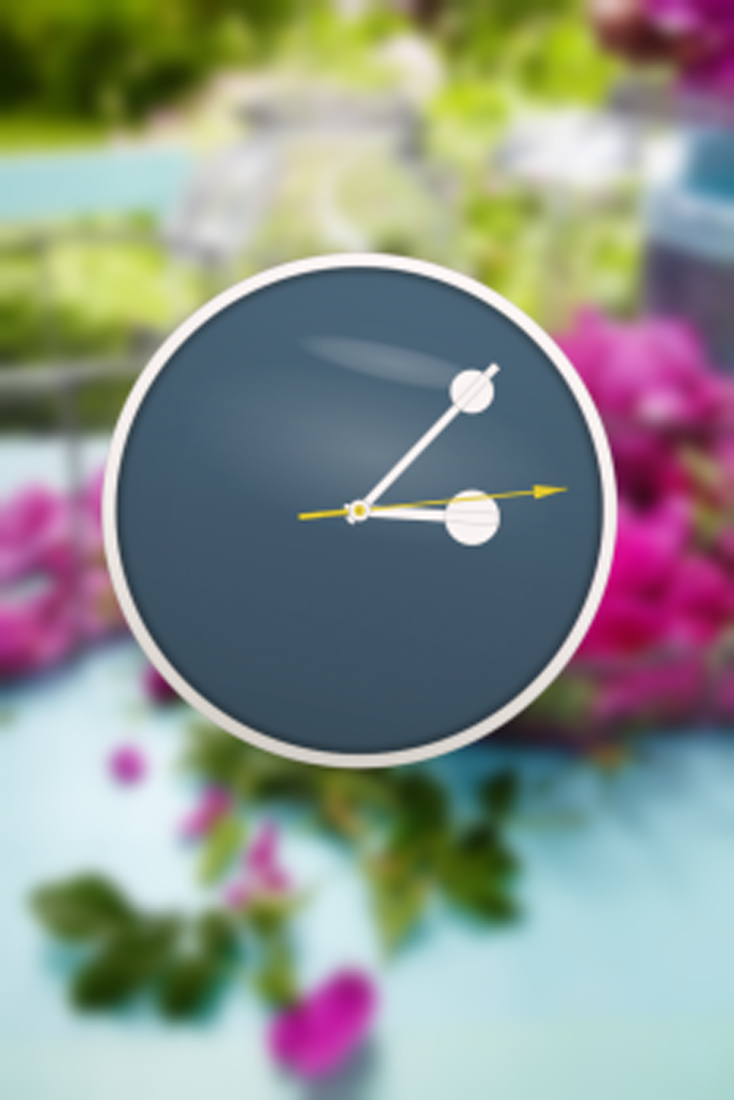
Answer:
3:07:14
